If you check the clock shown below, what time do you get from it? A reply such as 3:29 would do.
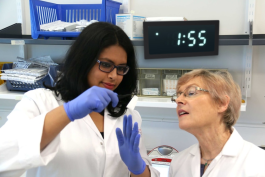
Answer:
1:55
